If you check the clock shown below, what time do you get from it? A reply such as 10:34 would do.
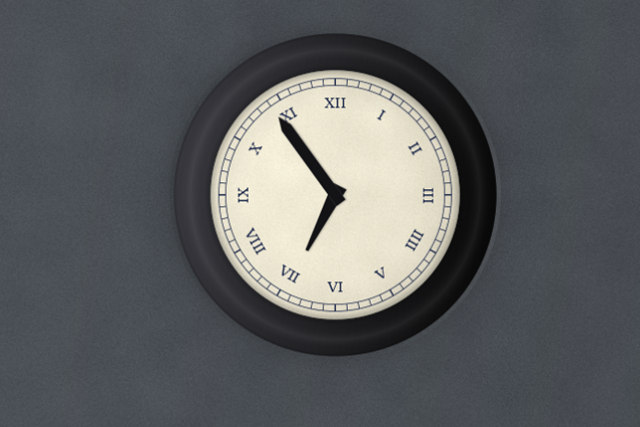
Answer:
6:54
